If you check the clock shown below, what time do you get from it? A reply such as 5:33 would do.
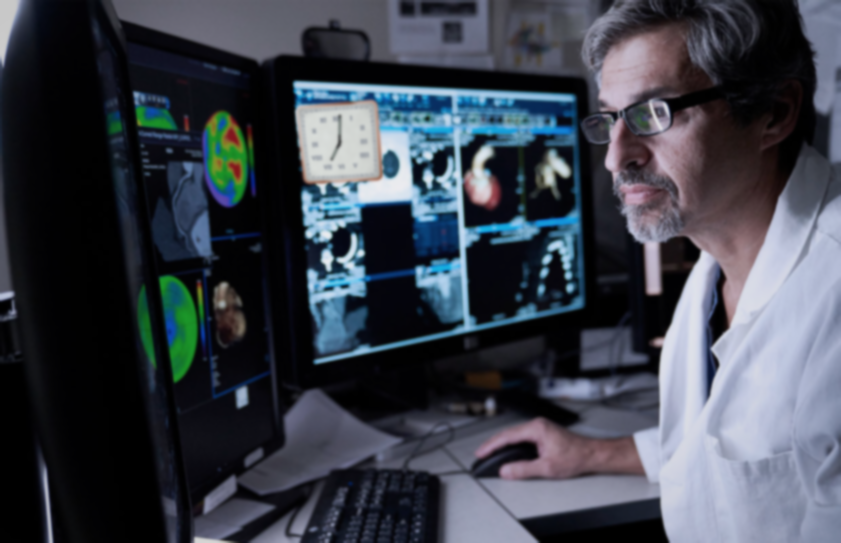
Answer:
7:01
